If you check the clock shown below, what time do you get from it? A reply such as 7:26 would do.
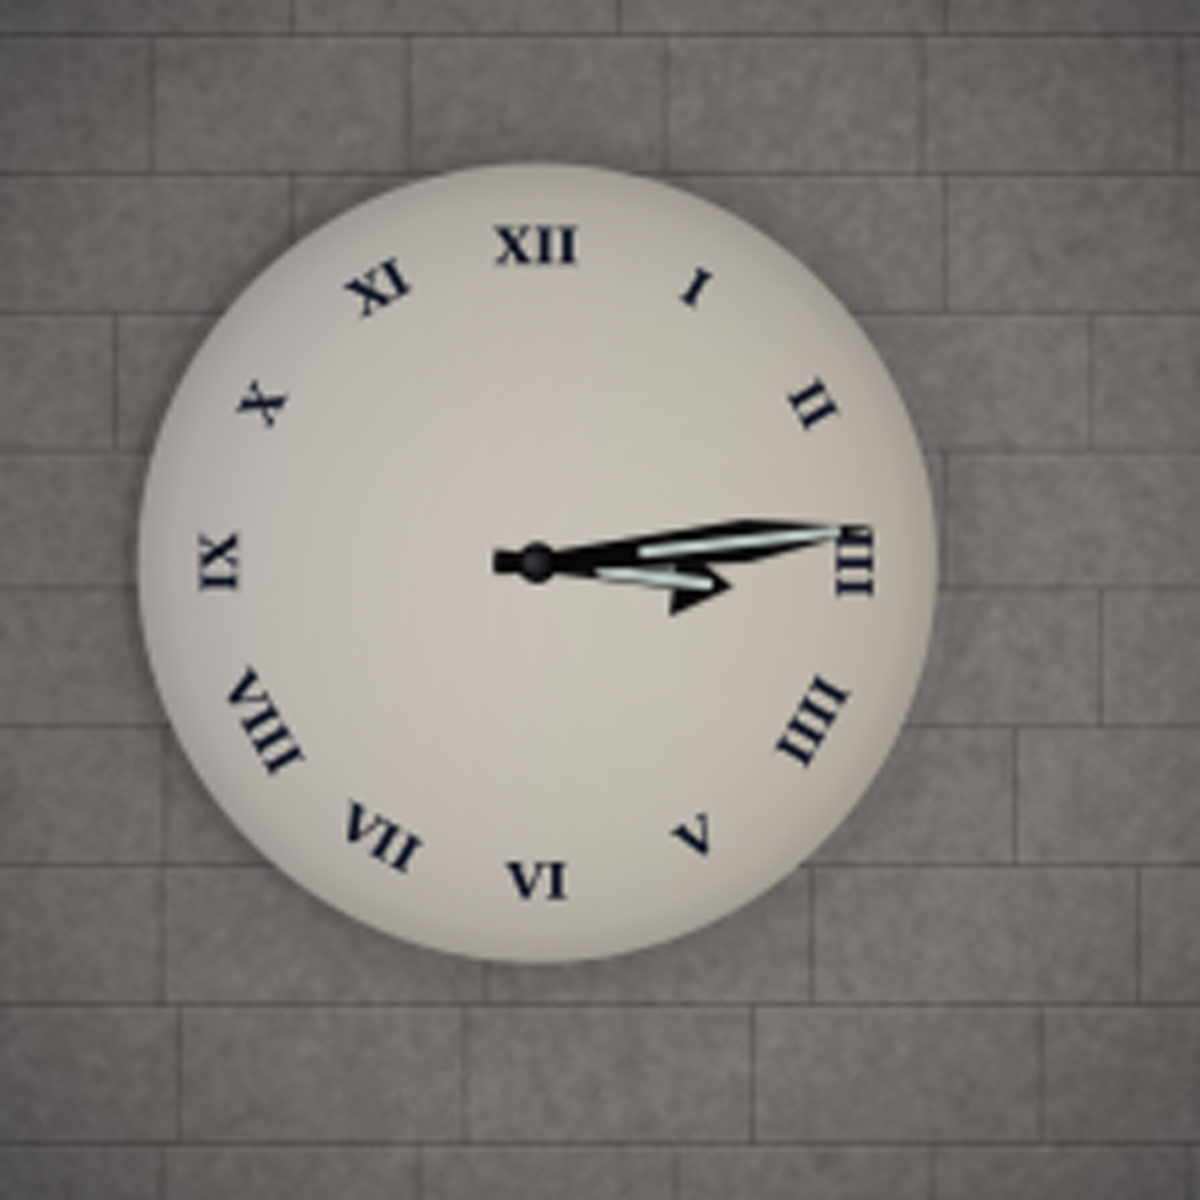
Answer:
3:14
